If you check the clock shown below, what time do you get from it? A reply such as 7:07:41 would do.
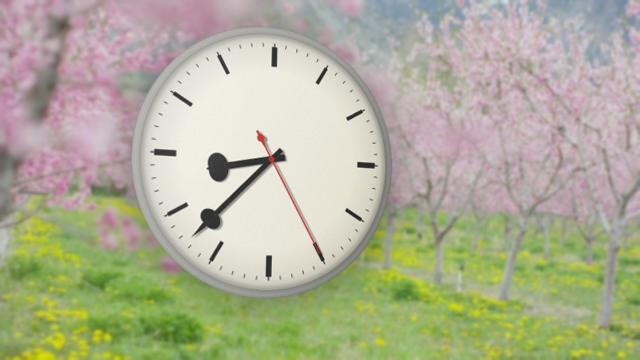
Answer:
8:37:25
